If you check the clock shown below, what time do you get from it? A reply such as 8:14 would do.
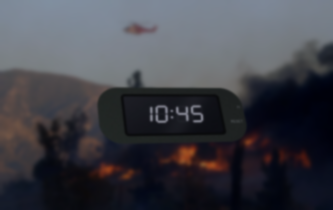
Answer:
10:45
